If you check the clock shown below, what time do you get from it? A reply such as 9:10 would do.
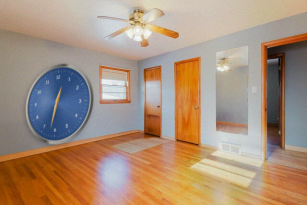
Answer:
12:32
